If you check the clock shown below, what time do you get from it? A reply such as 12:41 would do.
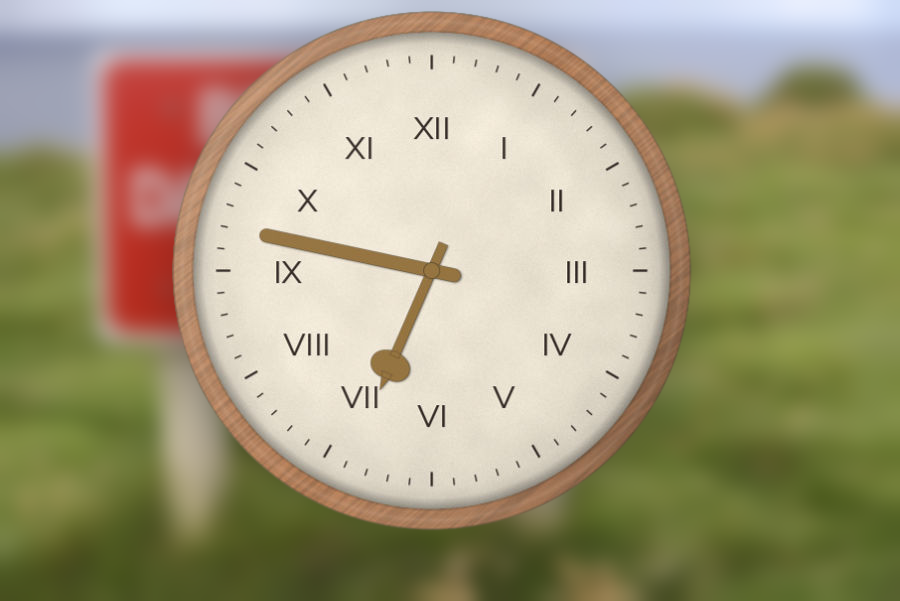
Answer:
6:47
